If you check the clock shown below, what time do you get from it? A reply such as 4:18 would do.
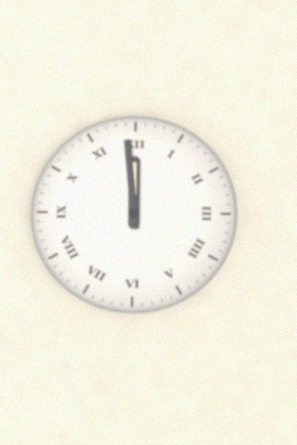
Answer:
11:59
